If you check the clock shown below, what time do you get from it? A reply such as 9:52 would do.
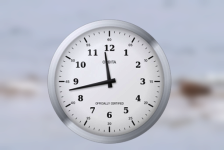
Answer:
11:43
